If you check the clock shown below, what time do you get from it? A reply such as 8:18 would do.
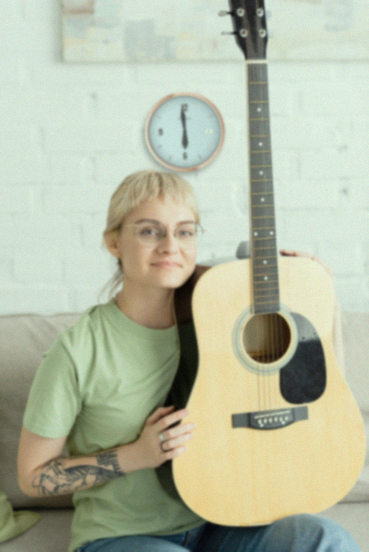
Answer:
5:59
